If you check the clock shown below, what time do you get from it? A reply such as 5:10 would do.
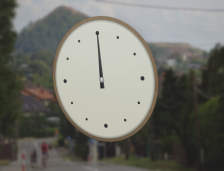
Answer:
12:00
